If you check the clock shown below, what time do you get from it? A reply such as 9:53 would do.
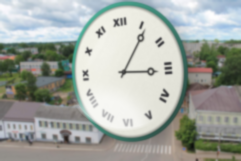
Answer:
3:06
